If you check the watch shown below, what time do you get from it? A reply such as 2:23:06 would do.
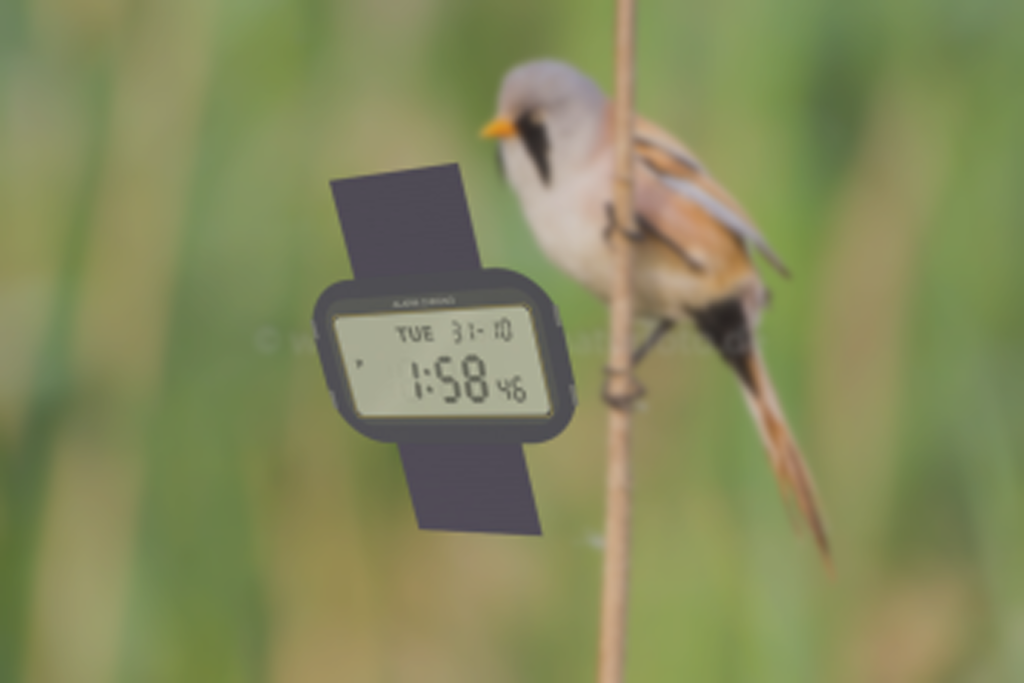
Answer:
1:58:46
